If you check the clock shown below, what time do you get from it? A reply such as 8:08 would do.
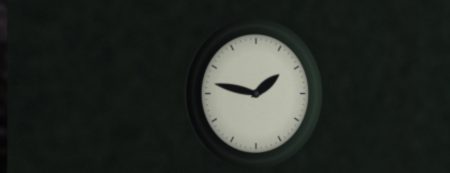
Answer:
1:47
